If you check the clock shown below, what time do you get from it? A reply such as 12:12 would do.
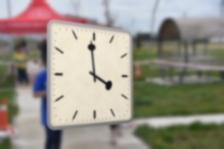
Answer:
3:59
